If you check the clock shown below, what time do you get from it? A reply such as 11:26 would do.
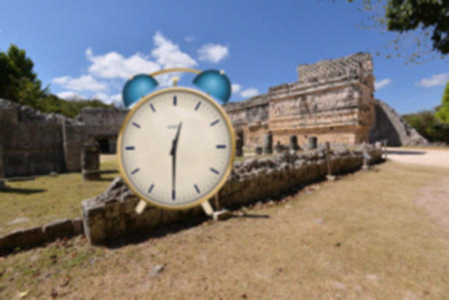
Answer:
12:30
